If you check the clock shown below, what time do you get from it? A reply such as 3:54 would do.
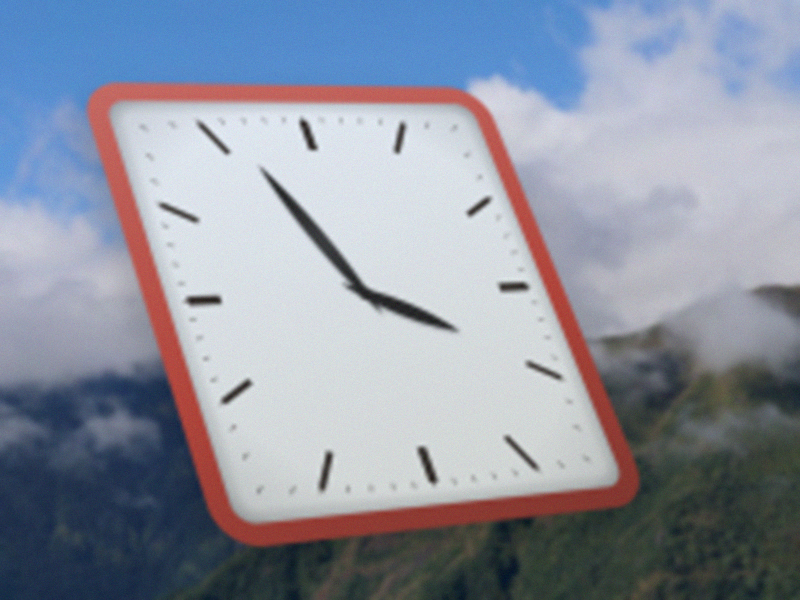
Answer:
3:56
